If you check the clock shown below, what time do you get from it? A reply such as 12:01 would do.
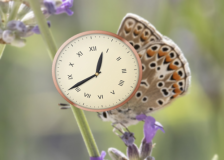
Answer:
12:41
